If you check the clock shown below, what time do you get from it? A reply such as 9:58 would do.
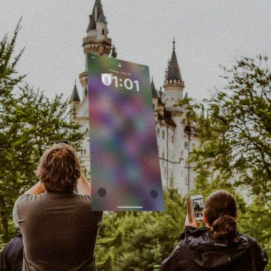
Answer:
1:01
